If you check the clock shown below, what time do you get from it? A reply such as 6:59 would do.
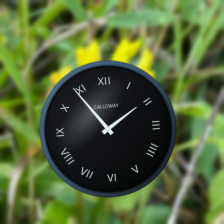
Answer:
1:54
